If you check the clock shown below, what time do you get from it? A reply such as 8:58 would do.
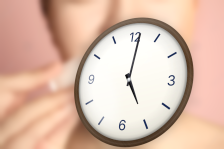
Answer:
5:01
